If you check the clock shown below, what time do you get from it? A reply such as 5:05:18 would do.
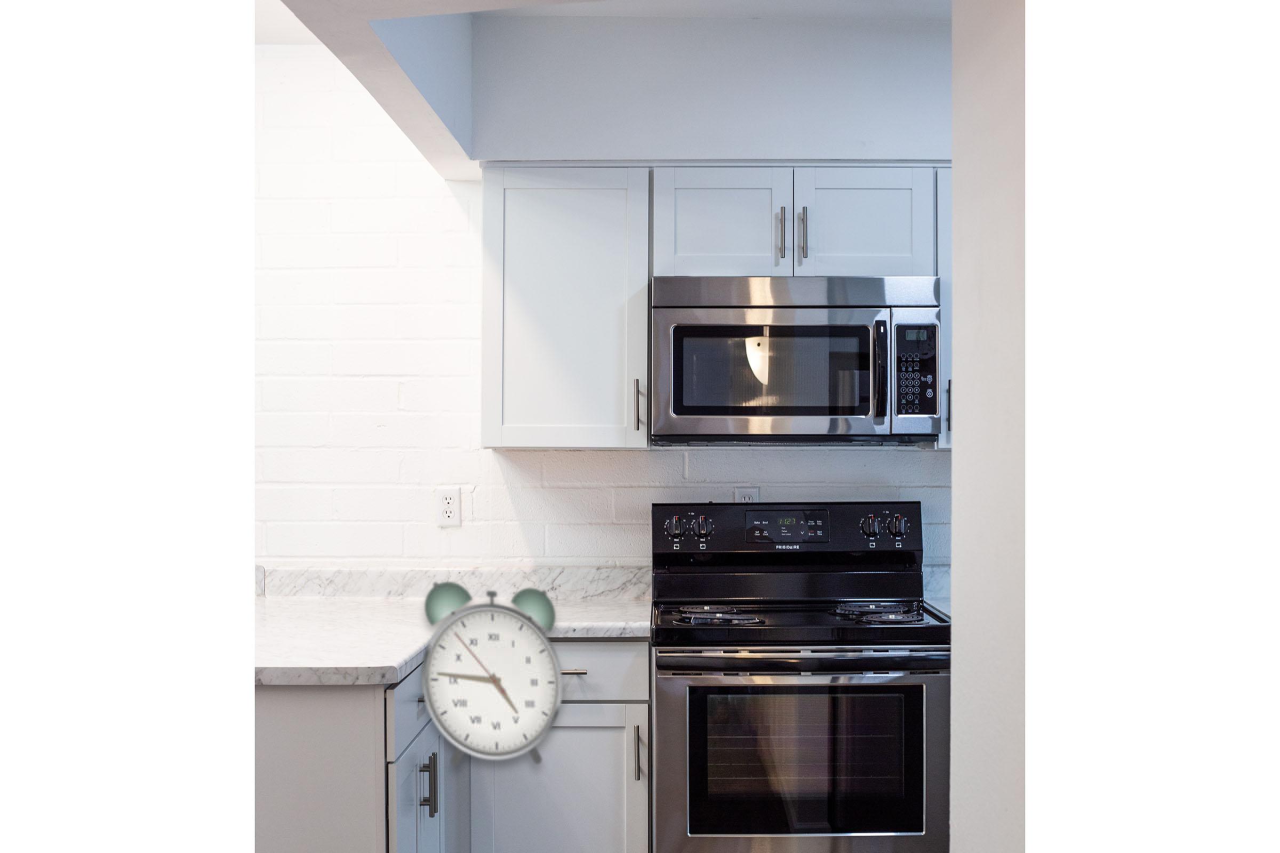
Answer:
4:45:53
